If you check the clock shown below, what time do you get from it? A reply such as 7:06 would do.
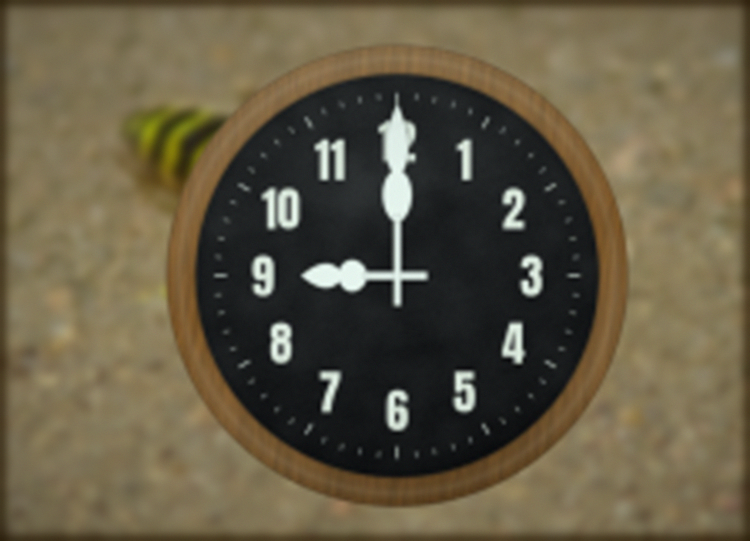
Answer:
9:00
